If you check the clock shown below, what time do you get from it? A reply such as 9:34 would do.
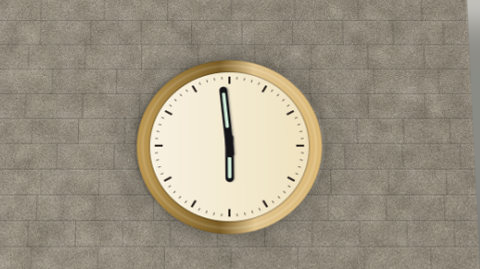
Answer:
5:59
